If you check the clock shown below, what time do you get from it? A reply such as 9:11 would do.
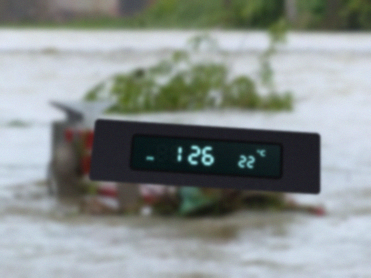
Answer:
1:26
